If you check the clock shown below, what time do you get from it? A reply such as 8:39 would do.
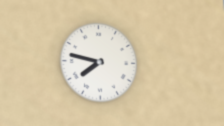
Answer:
7:47
